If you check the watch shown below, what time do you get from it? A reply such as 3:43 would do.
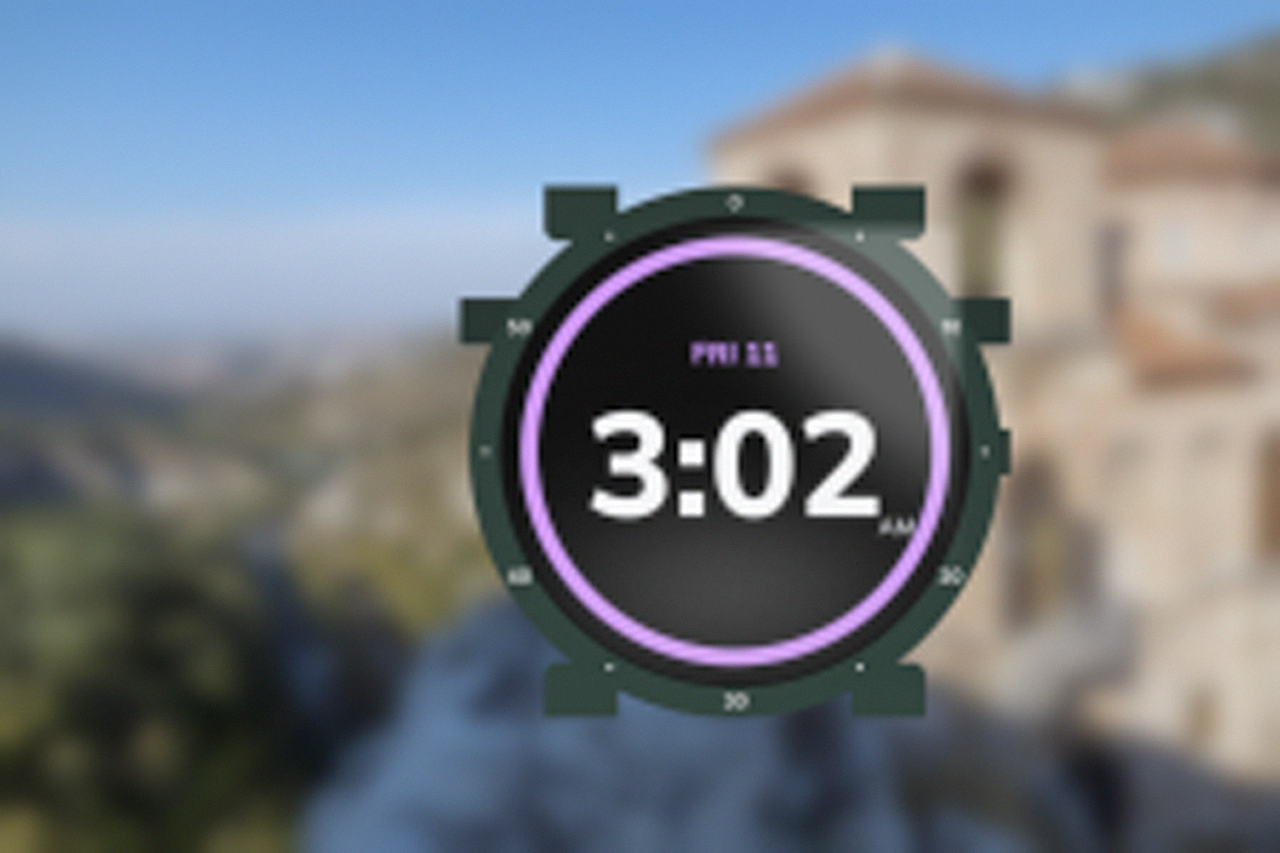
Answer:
3:02
